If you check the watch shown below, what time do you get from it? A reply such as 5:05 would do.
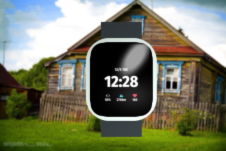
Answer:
12:28
